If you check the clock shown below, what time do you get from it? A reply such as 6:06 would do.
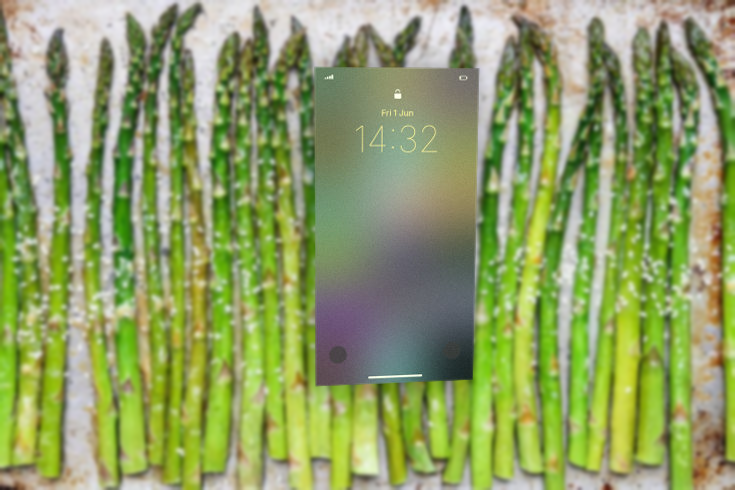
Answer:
14:32
